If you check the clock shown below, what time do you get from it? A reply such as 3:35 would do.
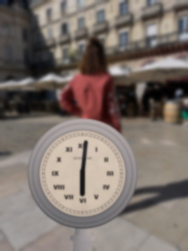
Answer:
6:01
